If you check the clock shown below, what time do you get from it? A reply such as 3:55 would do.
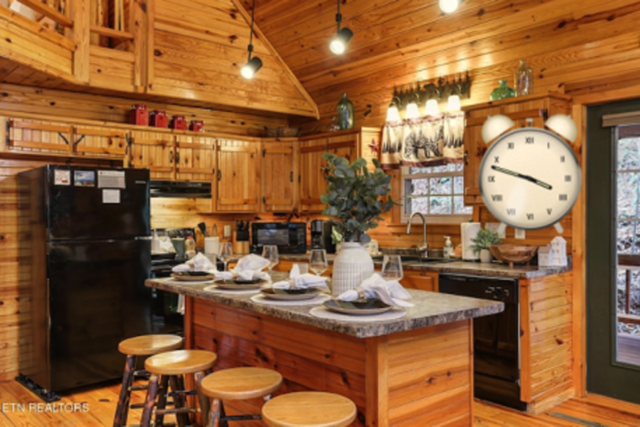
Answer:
3:48
